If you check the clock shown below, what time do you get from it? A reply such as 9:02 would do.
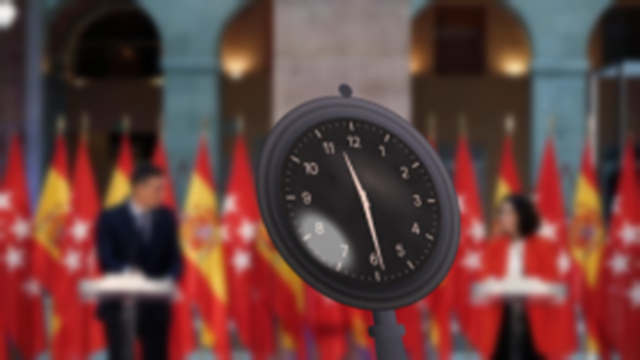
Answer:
11:29
